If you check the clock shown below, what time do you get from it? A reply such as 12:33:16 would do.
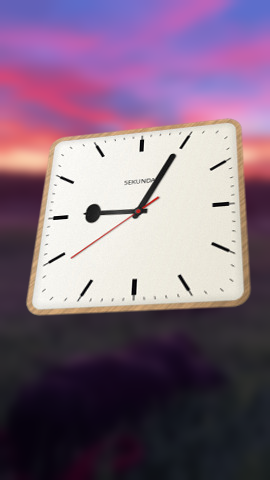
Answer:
9:04:39
